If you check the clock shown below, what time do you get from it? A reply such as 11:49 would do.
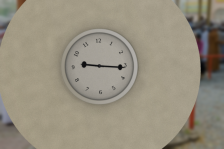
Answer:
9:16
